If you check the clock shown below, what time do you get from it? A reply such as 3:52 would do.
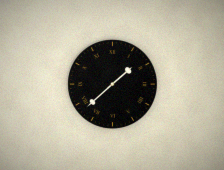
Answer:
1:38
